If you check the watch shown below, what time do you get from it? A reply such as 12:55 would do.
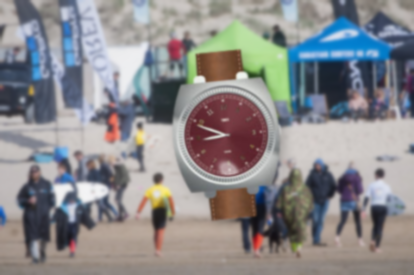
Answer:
8:49
